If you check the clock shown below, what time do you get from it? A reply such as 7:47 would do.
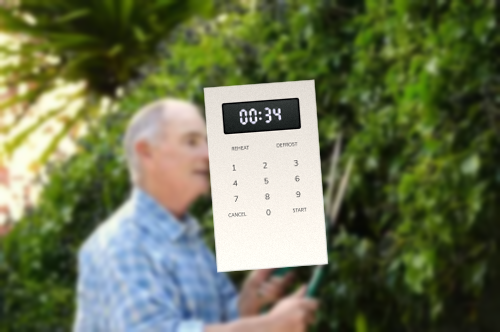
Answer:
0:34
